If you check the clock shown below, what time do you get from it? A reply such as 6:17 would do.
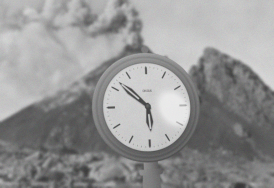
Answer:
5:52
